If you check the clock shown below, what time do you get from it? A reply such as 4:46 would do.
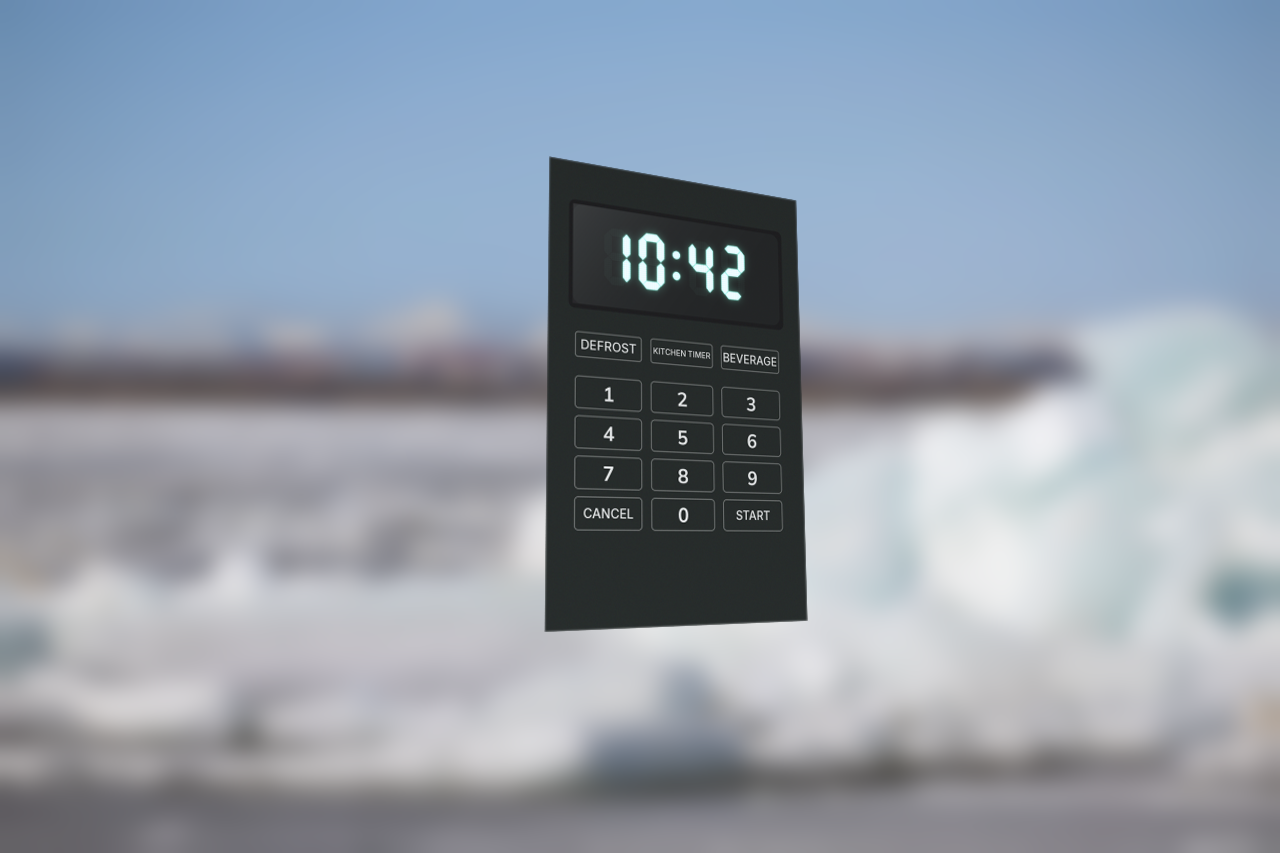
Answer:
10:42
